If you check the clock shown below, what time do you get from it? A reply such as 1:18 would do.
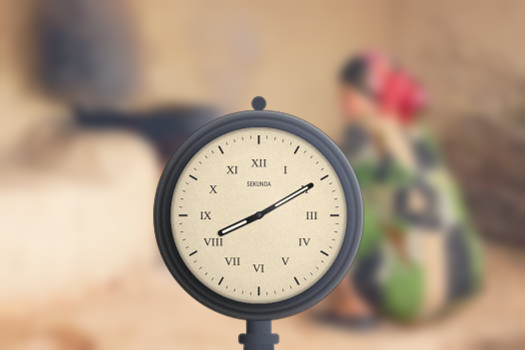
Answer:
8:10
